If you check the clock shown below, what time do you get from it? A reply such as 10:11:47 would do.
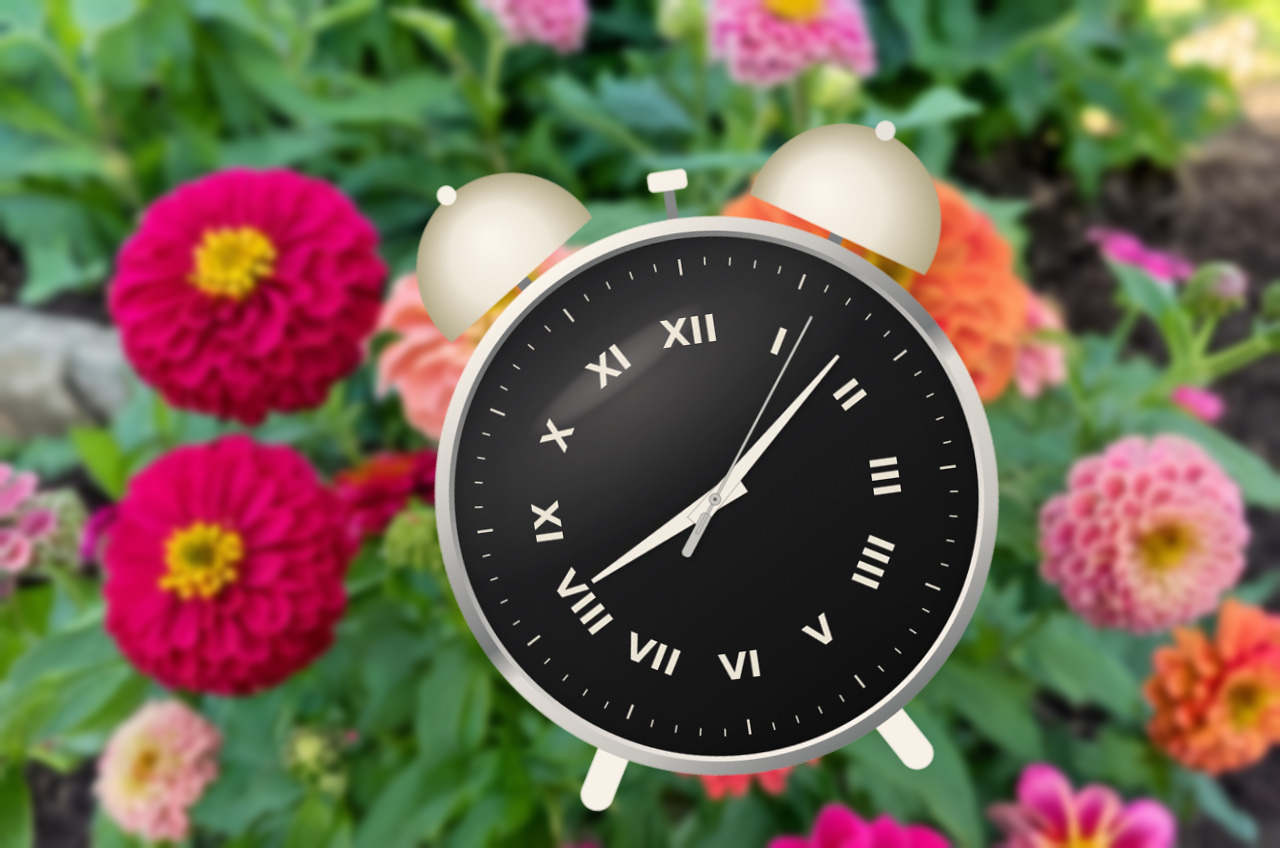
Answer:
8:08:06
